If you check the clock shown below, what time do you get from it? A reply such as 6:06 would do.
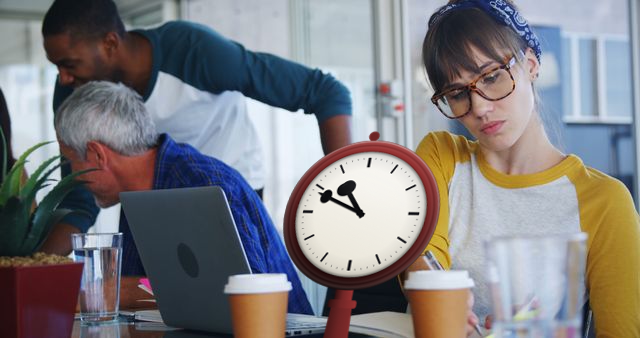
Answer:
10:49
